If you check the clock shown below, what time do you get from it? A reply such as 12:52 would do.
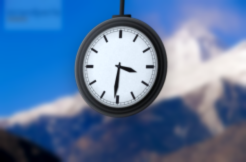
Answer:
3:31
